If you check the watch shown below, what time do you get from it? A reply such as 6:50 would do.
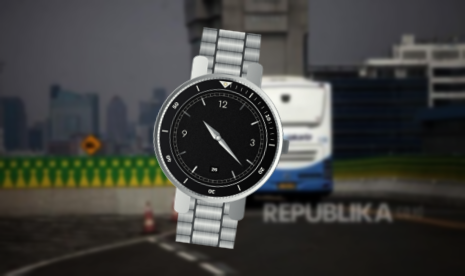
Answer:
10:22
